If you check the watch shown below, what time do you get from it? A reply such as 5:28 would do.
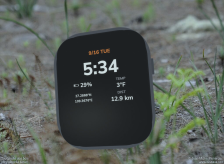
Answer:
5:34
